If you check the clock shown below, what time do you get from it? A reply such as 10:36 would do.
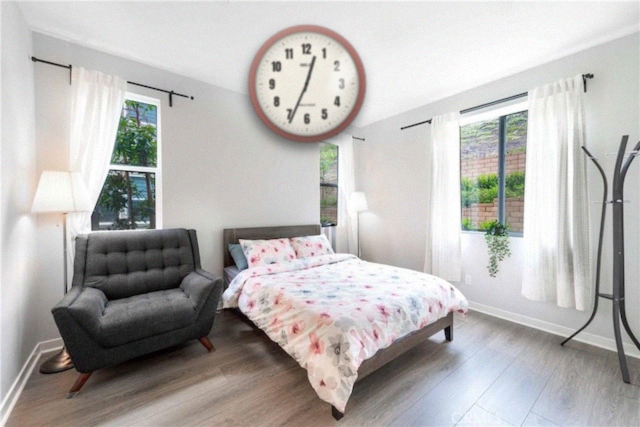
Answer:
12:34
